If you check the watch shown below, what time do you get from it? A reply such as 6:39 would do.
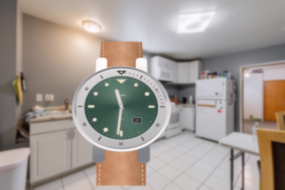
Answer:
11:31
